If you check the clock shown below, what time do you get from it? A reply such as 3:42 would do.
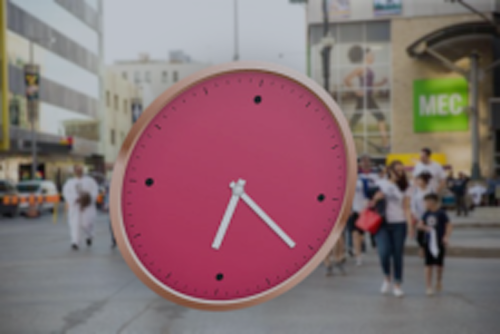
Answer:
6:21
